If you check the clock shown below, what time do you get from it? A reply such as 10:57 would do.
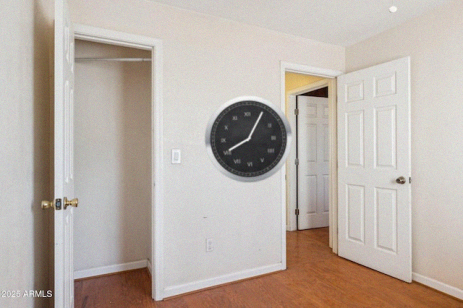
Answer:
8:05
